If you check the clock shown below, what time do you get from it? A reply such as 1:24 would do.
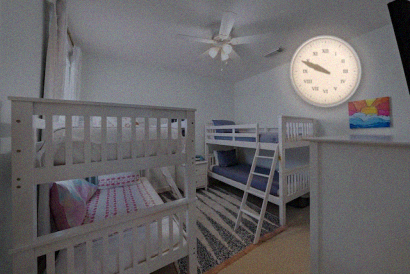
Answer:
9:49
